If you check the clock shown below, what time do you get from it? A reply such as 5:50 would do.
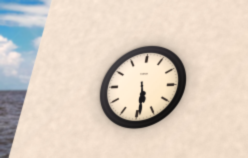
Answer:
5:29
